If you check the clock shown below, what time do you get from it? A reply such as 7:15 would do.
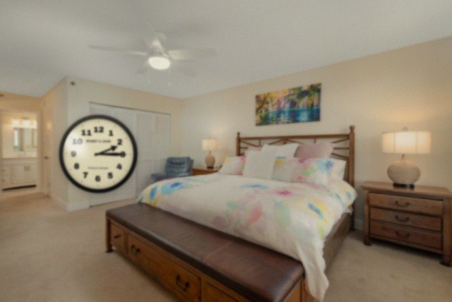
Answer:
2:15
